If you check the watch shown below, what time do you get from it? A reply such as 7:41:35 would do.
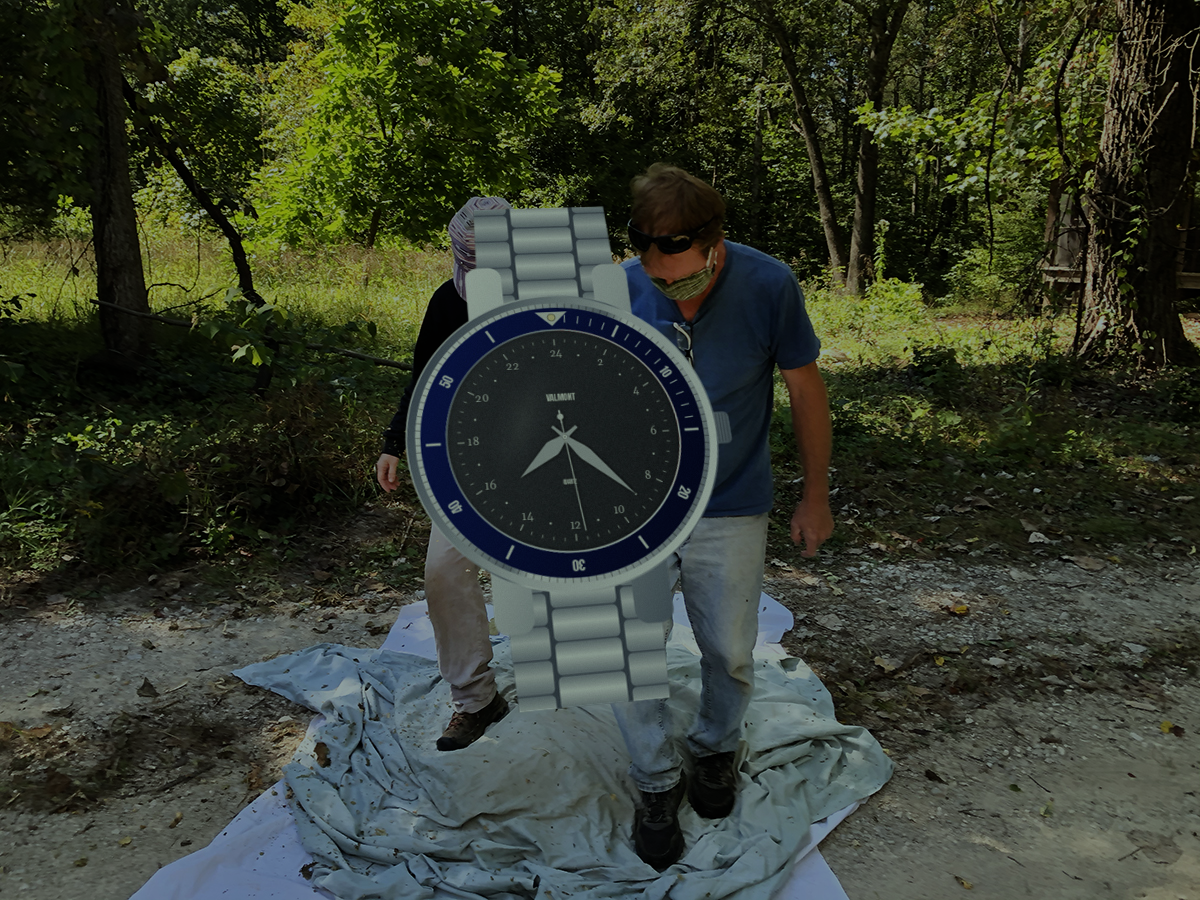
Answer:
15:22:29
